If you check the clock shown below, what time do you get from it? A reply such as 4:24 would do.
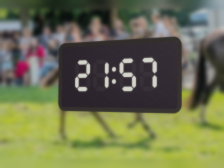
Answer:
21:57
